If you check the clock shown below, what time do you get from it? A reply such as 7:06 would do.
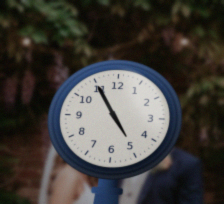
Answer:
4:55
